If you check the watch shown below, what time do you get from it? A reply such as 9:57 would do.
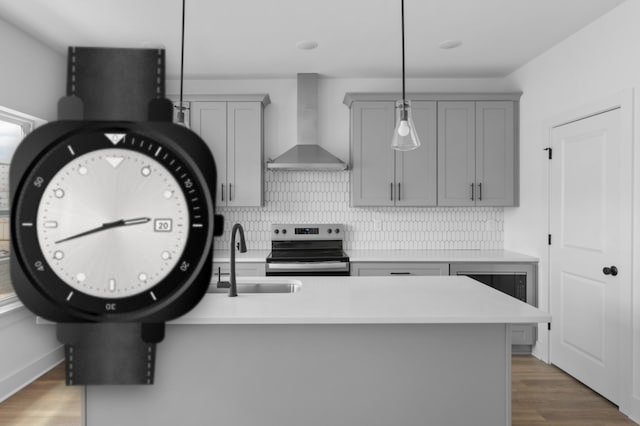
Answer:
2:42
